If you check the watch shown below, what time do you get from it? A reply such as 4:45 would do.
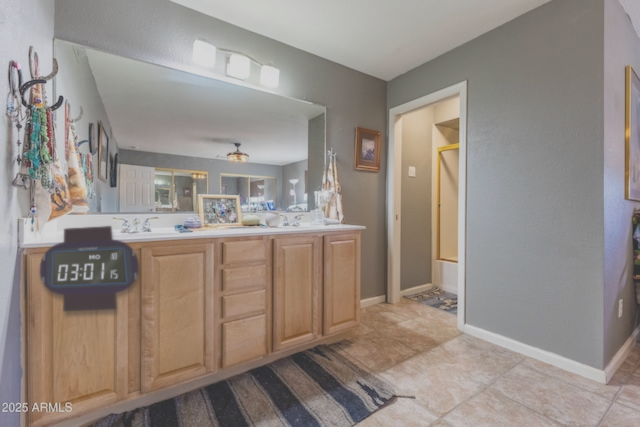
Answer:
3:01
